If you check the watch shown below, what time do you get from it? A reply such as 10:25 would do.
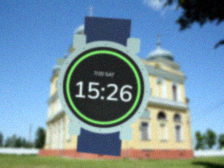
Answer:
15:26
